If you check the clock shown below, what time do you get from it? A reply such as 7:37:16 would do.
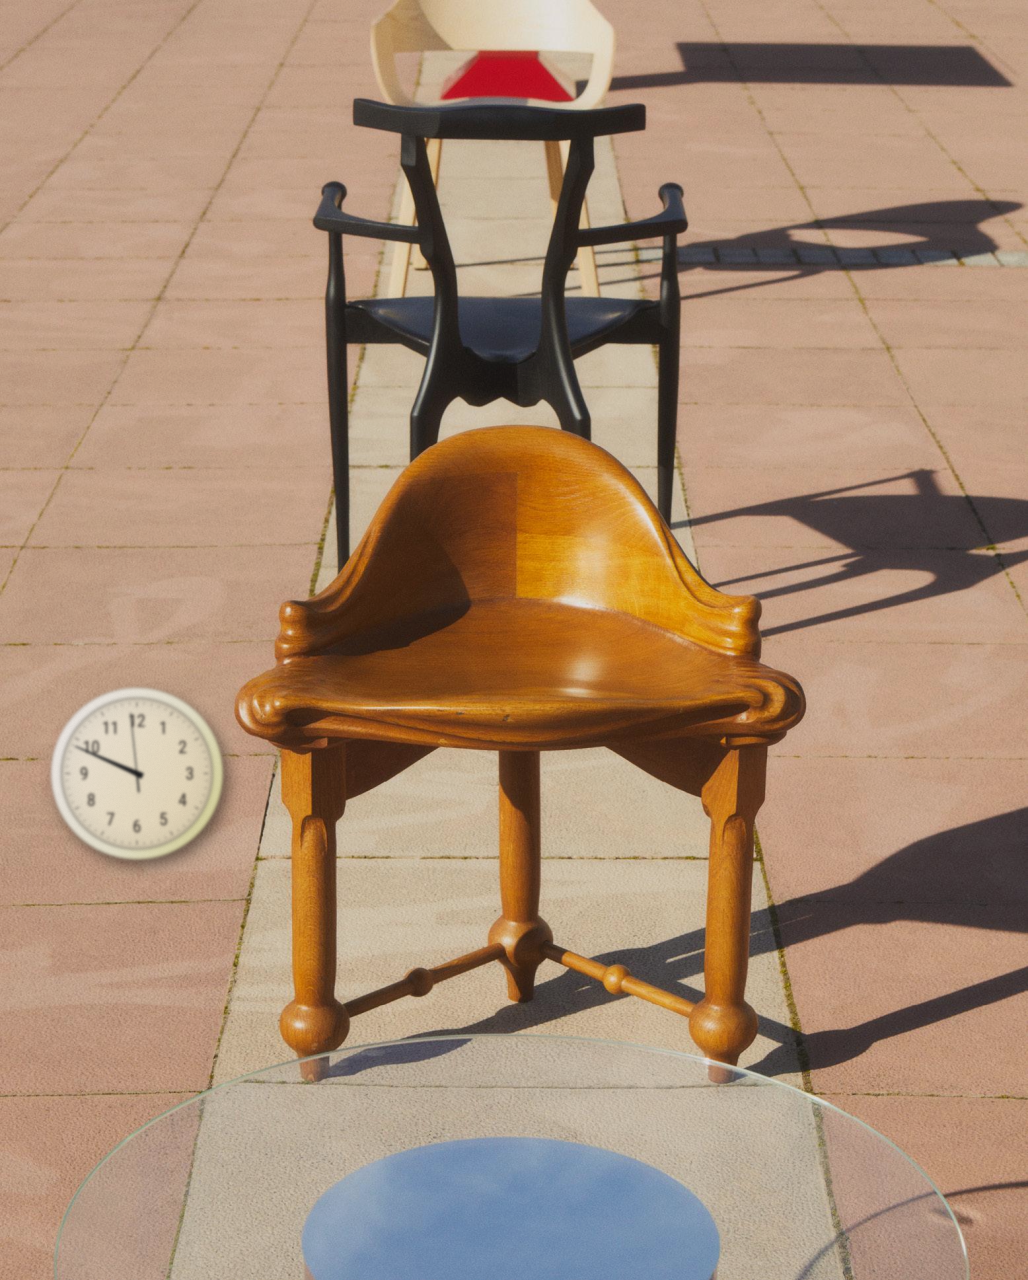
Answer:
9:48:59
